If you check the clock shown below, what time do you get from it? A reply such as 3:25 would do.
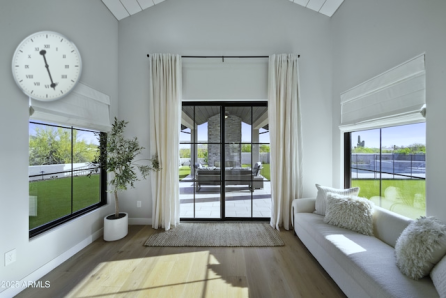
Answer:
11:27
